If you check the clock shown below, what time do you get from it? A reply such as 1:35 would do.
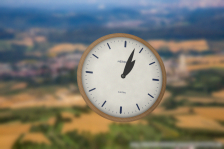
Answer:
1:03
